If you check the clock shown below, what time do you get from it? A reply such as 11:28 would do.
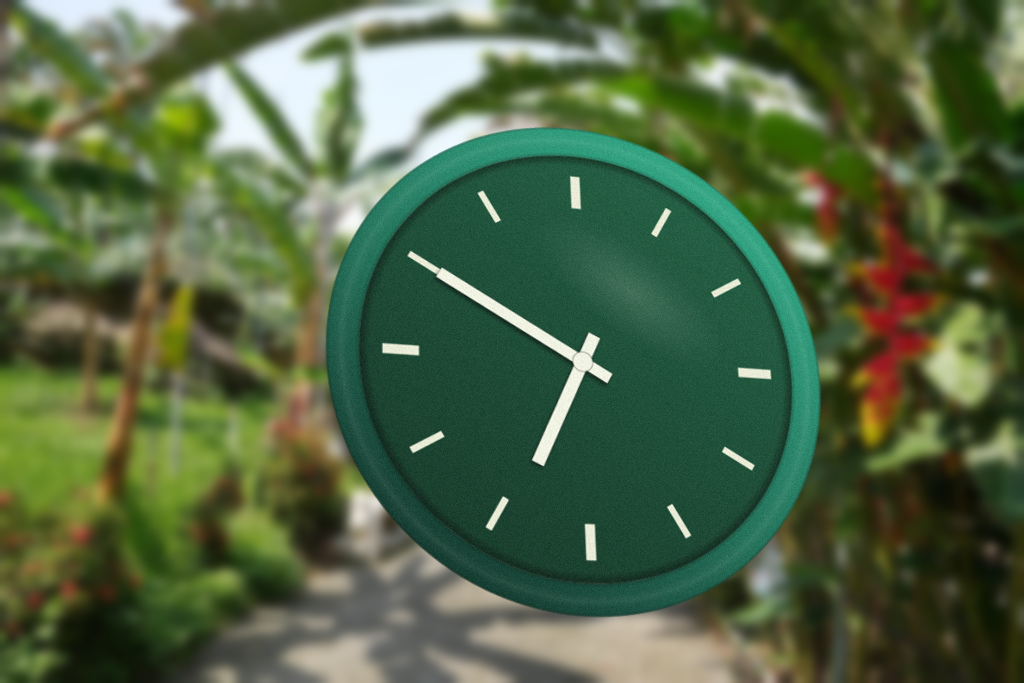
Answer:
6:50
